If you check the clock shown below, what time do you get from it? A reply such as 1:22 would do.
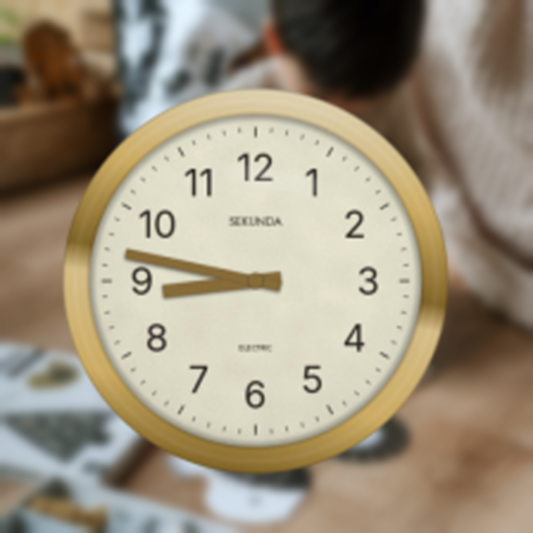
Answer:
8:47
